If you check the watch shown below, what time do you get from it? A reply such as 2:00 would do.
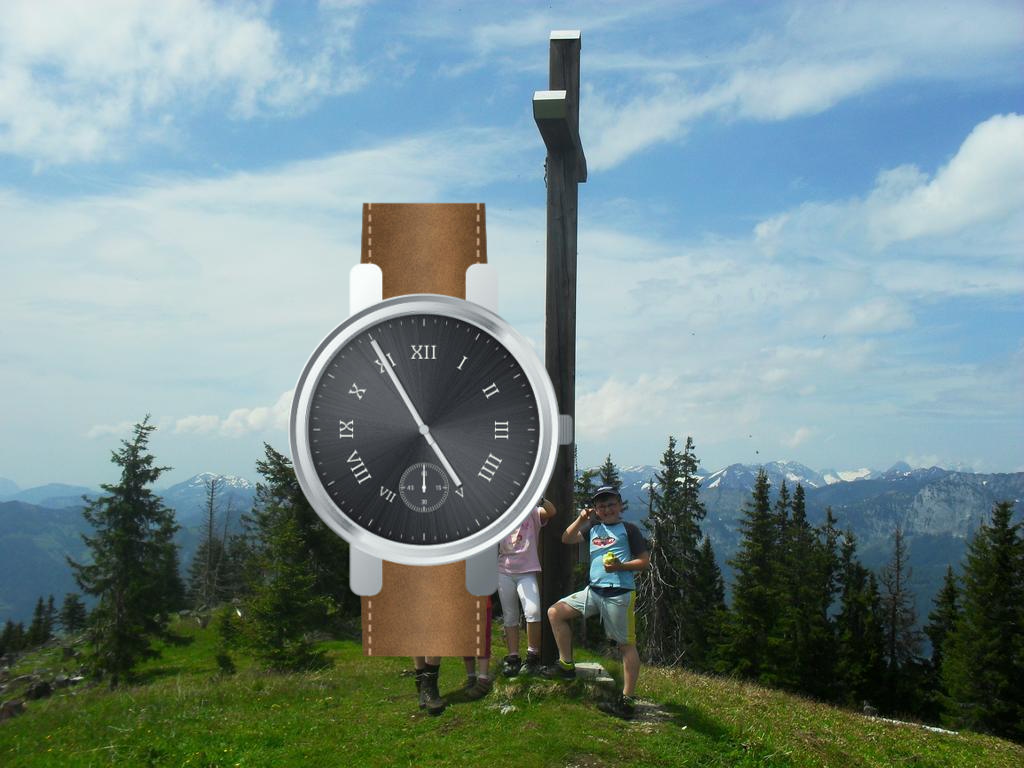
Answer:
4:55
